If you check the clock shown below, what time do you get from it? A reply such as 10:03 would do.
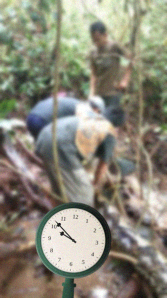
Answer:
9:52
